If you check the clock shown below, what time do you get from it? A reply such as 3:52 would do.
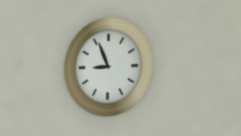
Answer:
8:56
